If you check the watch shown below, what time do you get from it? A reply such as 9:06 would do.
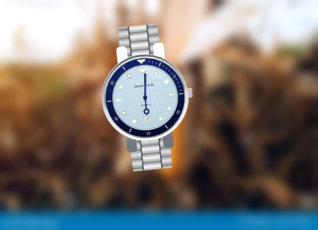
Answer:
6:01
